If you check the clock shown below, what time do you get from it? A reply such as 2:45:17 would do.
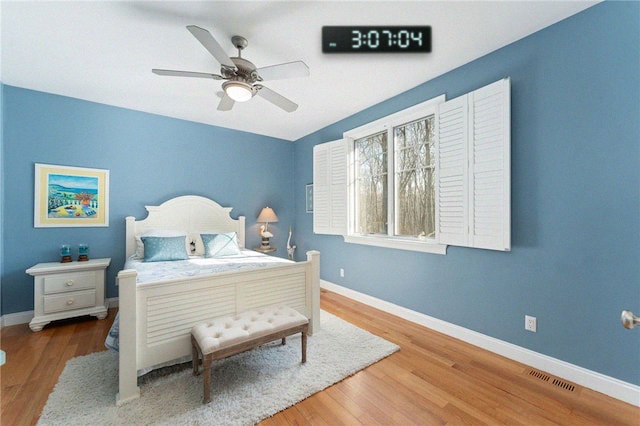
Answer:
3:07:04
